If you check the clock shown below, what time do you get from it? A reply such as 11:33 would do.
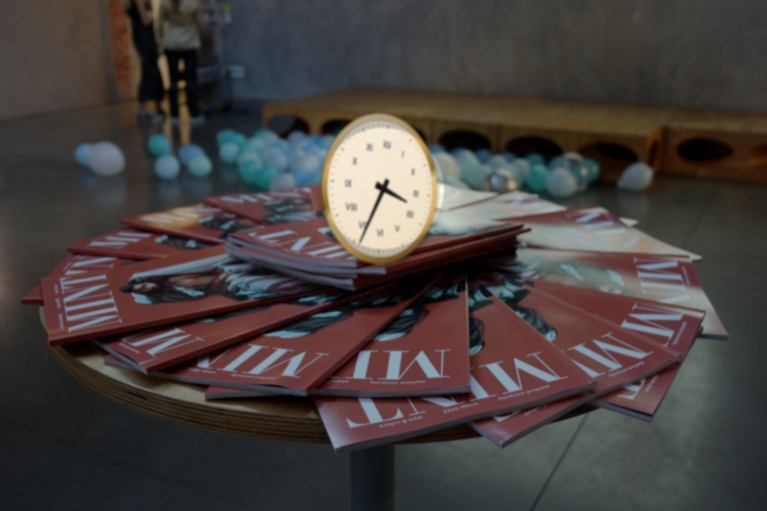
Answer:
3:34
